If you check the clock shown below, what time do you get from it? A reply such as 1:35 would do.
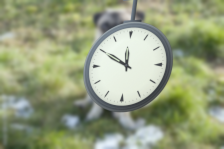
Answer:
11:50
